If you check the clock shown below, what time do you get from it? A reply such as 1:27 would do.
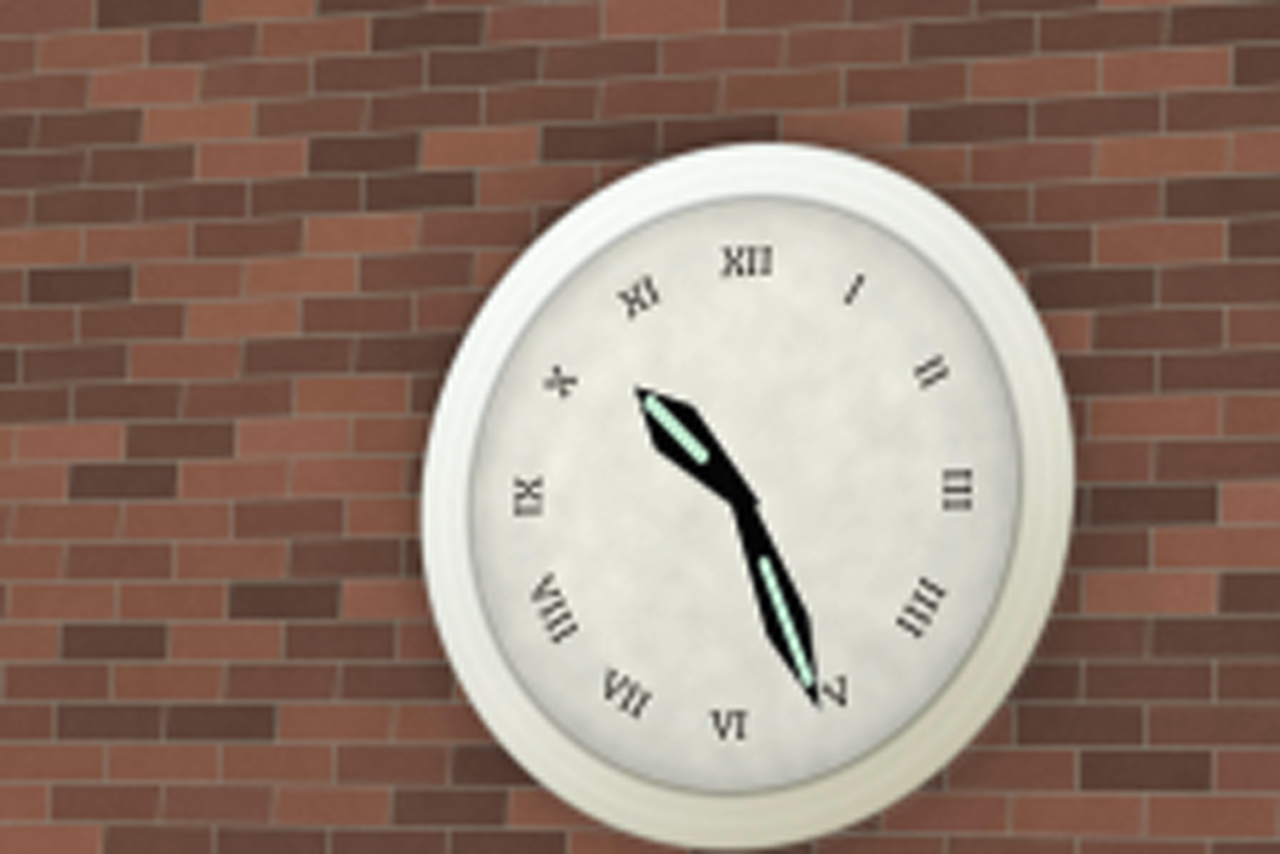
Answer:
10:26
